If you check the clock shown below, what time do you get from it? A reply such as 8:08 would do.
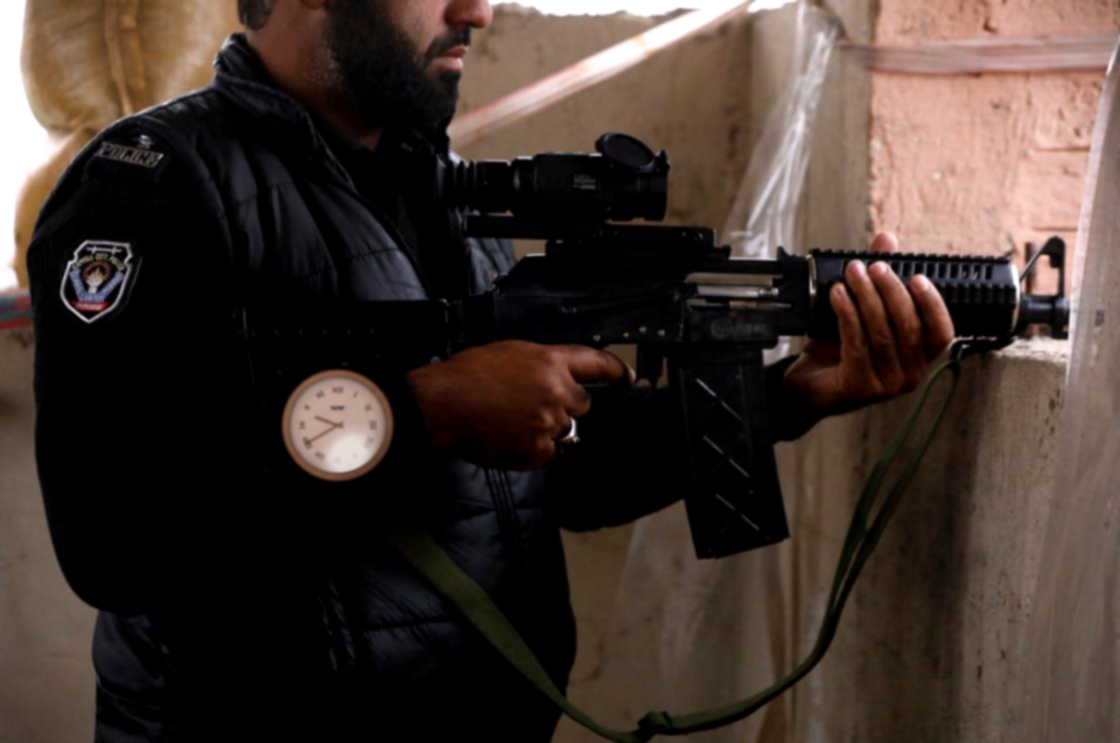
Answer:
9:40
